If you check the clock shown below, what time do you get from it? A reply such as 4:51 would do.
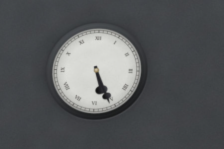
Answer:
5:26
